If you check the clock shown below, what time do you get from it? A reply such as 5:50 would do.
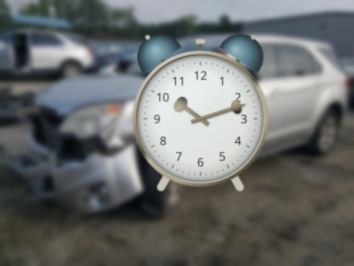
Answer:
10:12
